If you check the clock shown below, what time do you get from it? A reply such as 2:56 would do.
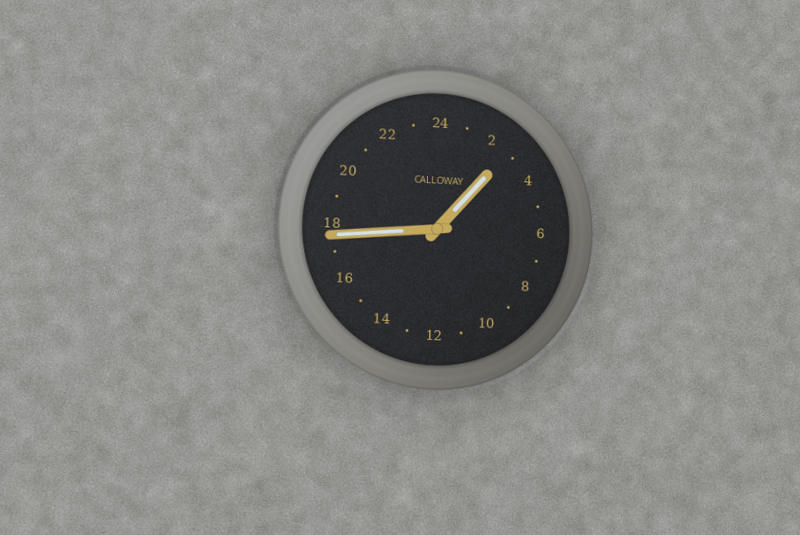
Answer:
2:44
